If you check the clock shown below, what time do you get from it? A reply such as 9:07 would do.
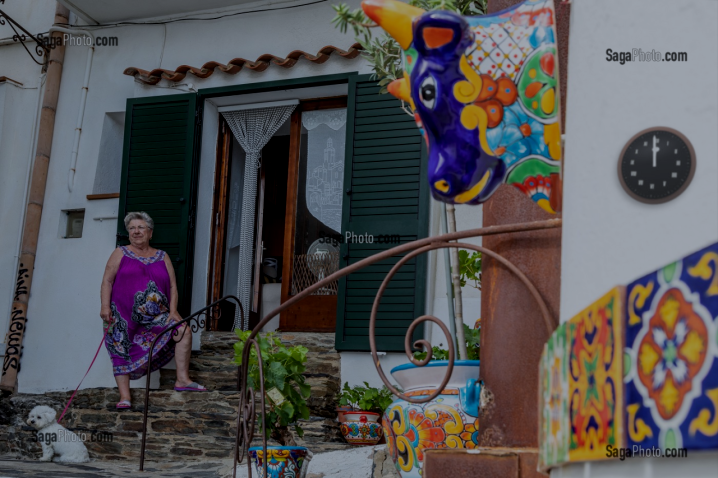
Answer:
11:59
